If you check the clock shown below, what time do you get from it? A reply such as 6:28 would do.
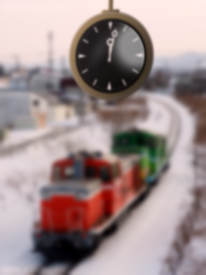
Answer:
12:02
